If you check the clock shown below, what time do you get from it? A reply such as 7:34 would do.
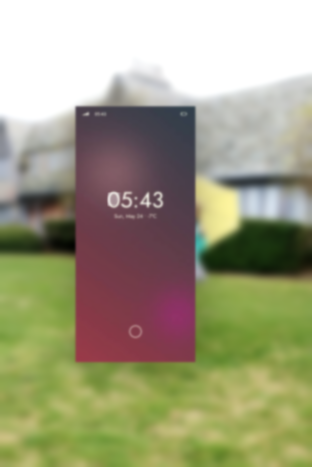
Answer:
5:43
